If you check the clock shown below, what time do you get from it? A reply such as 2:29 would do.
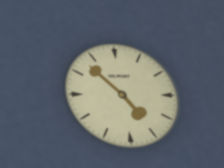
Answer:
4:53
